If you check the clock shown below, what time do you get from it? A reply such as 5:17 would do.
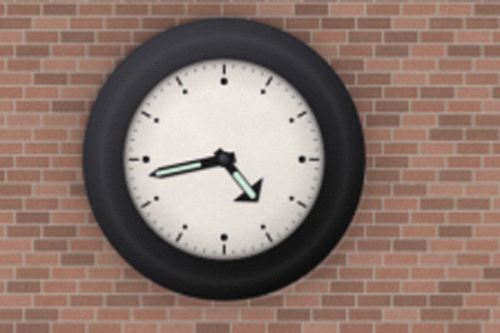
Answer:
4:43
